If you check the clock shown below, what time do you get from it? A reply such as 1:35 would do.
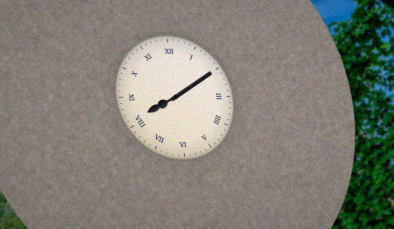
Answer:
8:10
